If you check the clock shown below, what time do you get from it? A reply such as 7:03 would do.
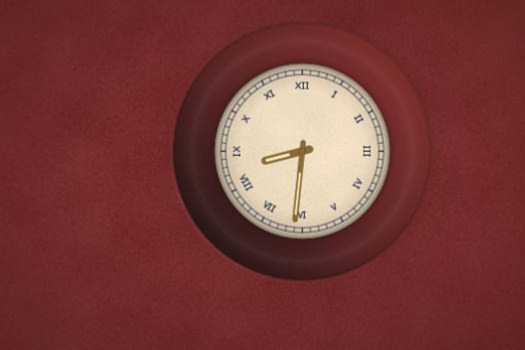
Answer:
8:31
